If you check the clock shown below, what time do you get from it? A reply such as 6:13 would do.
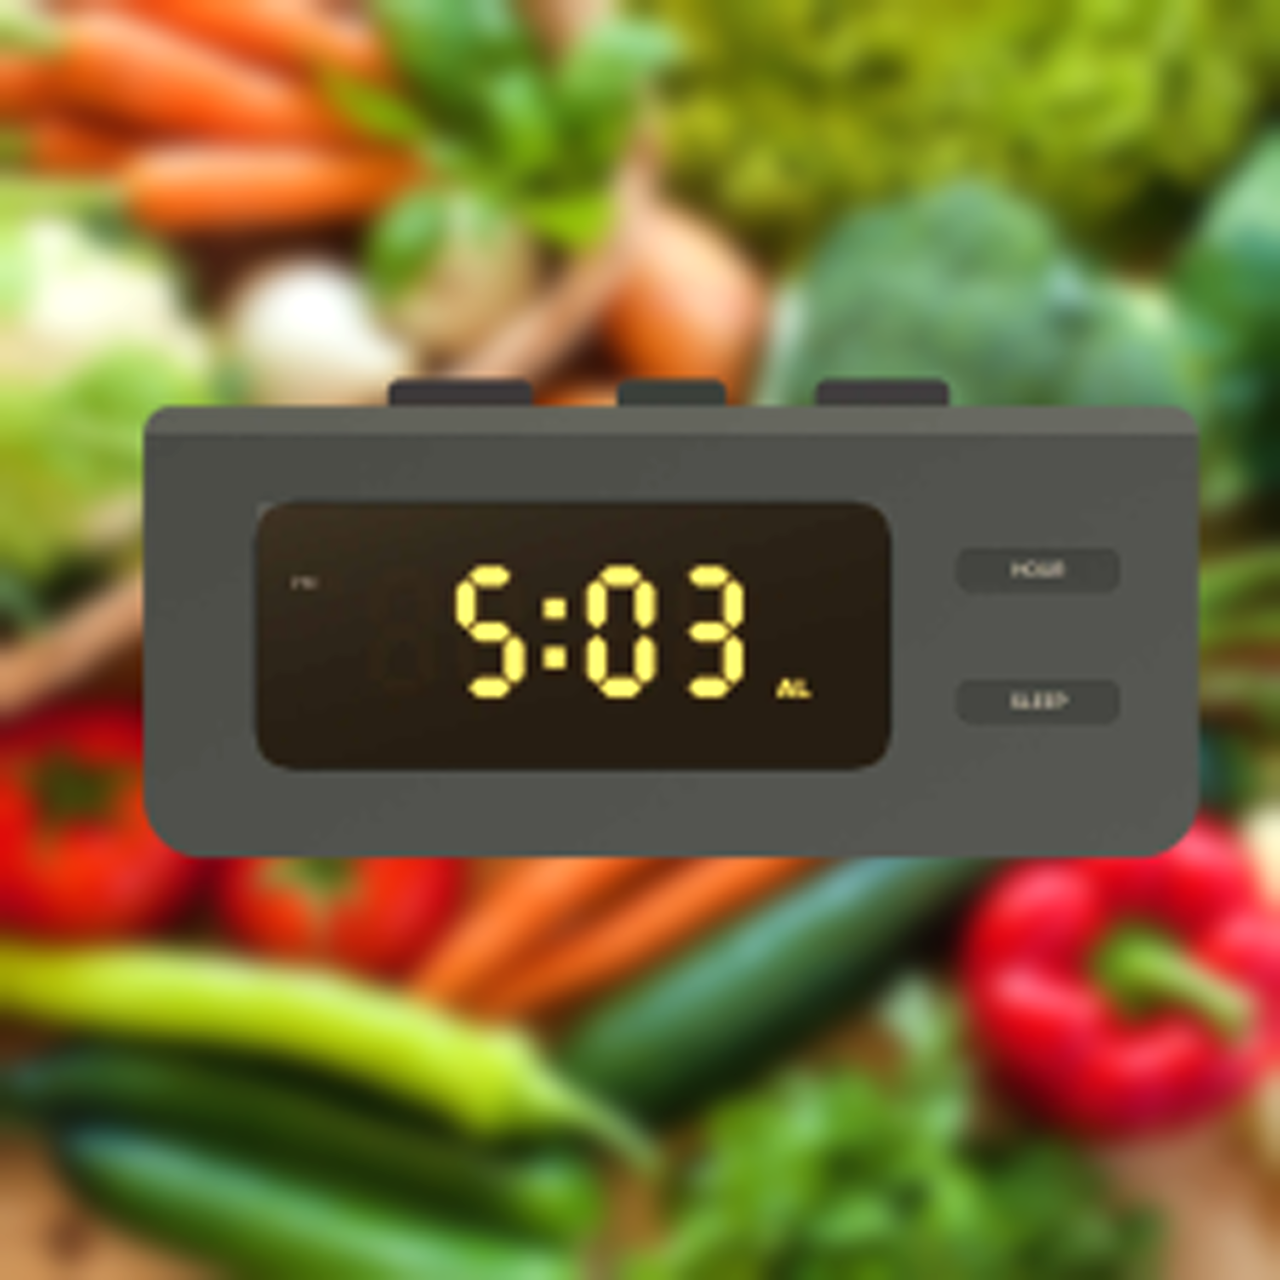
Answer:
5:03
